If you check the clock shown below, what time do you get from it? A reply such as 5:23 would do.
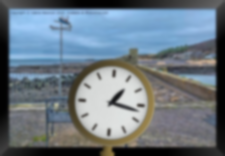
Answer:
1:17
